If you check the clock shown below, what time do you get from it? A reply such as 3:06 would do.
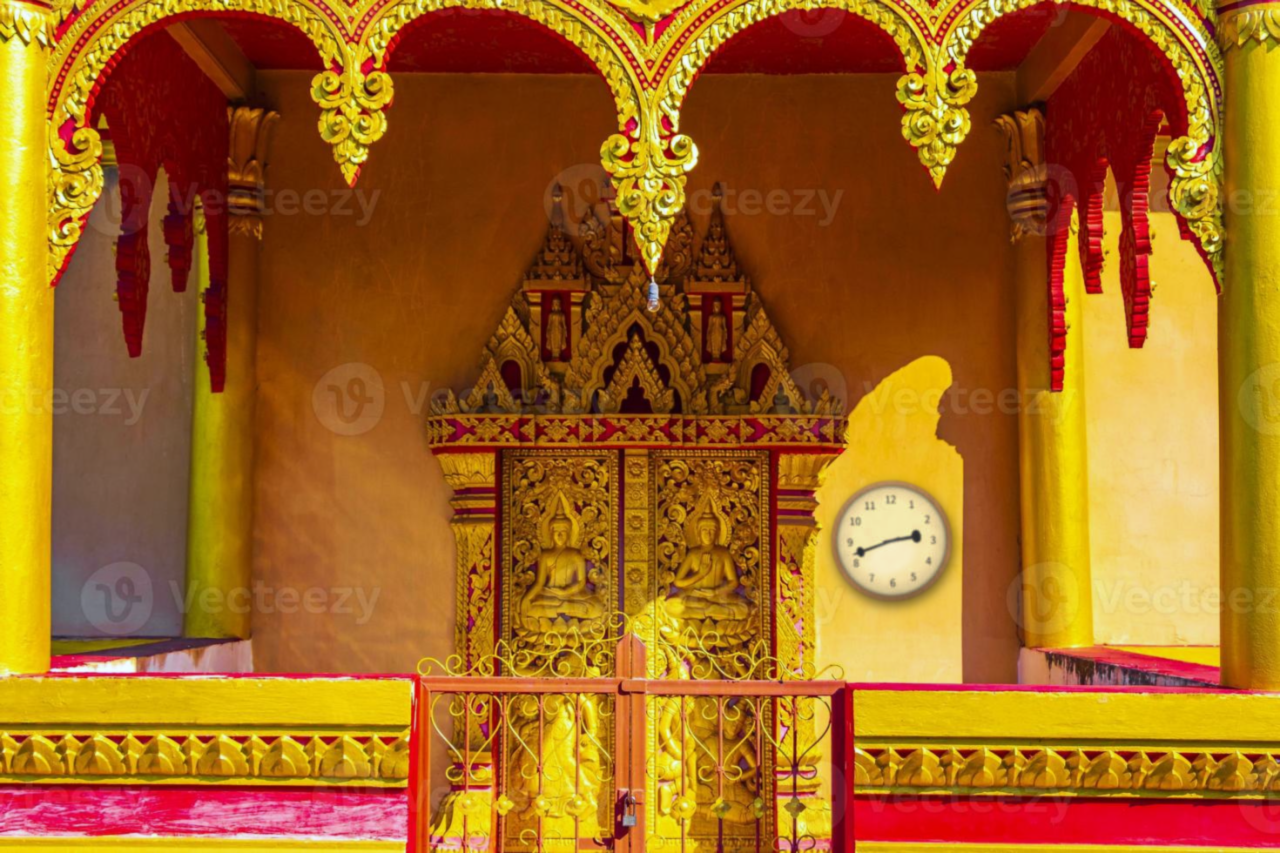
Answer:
2:42
